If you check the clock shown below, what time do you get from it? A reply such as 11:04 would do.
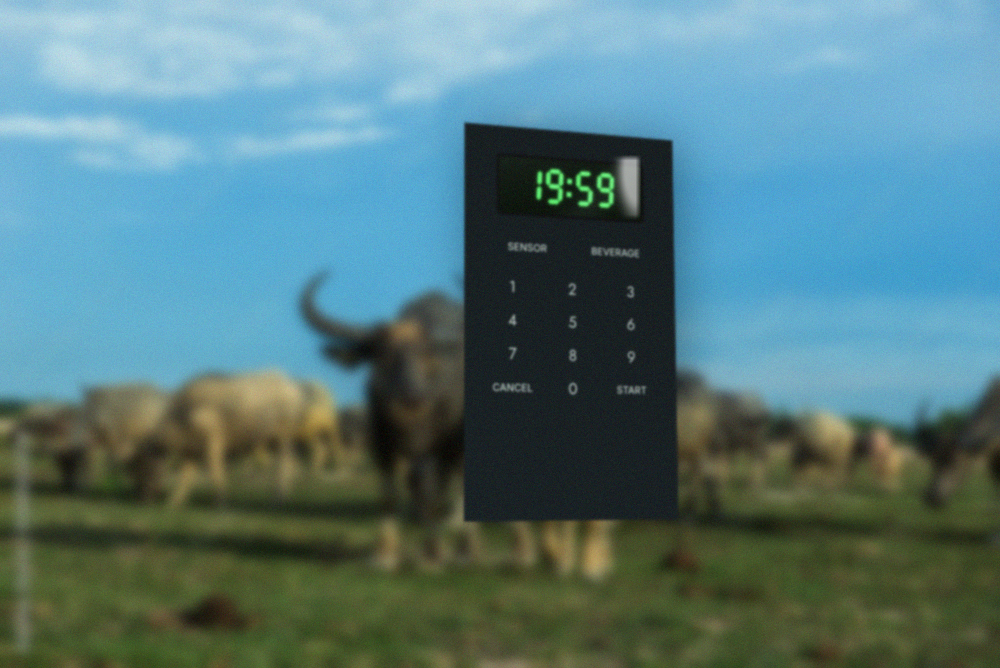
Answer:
19:59
